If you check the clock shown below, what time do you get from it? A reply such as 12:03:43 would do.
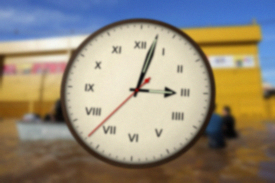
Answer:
3:02:37
